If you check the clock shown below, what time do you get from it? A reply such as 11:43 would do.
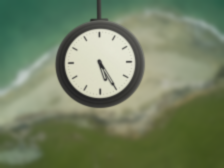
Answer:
5:25
